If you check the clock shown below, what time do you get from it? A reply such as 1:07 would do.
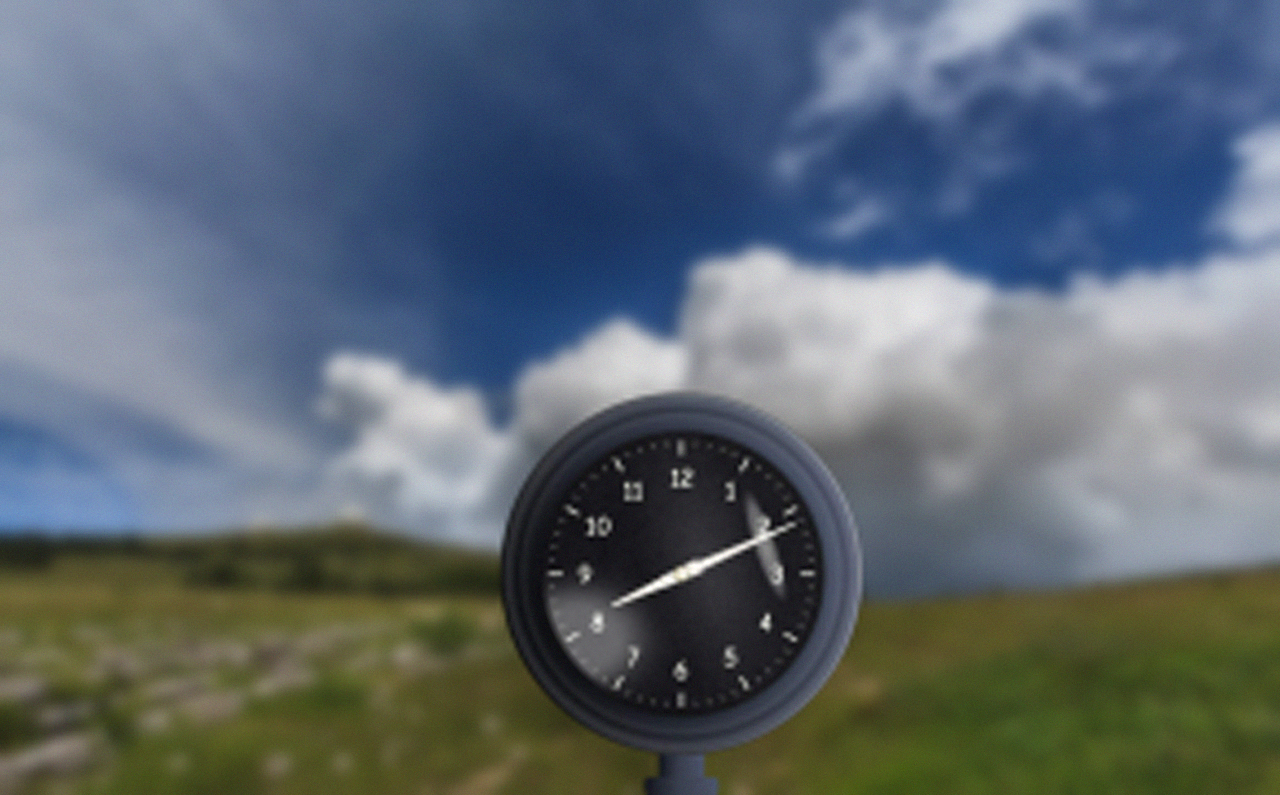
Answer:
8:11
